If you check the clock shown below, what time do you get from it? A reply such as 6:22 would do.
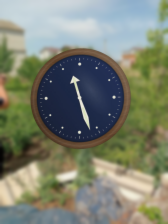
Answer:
11:27
